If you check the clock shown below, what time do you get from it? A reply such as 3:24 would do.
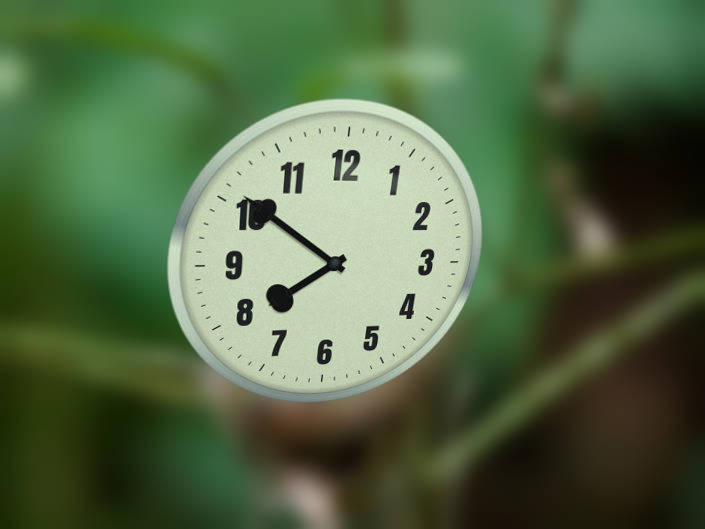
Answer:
7:51
